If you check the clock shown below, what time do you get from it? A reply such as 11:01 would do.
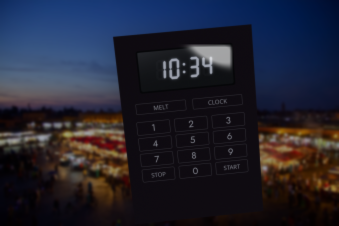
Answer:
10:34
